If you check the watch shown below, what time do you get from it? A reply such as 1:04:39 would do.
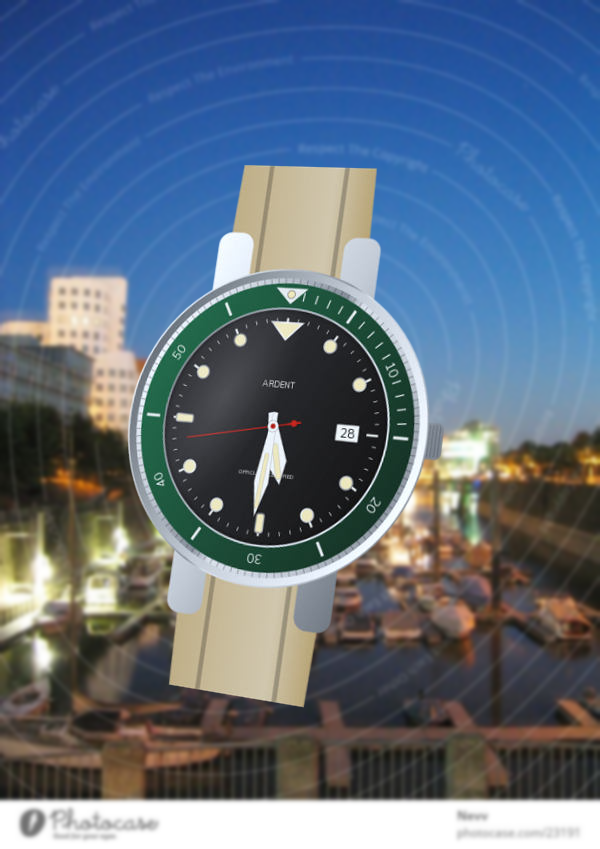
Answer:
5:30:43
